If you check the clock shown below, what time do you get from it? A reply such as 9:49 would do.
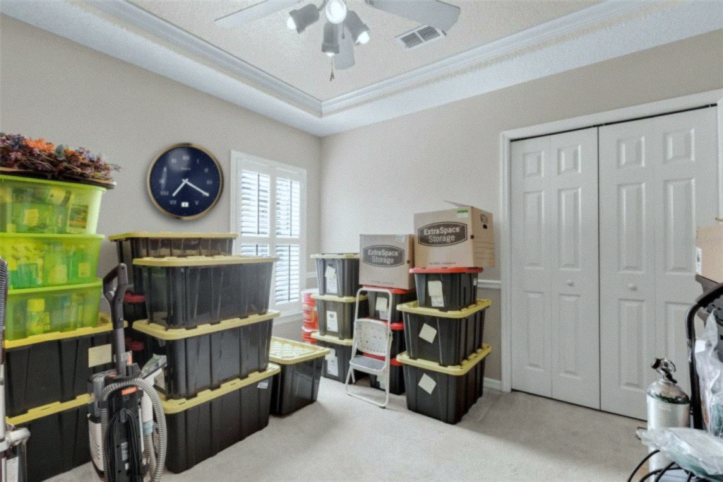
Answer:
7:20
